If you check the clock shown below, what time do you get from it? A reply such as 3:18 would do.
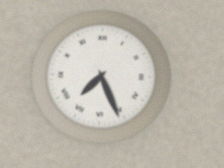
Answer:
7:26
